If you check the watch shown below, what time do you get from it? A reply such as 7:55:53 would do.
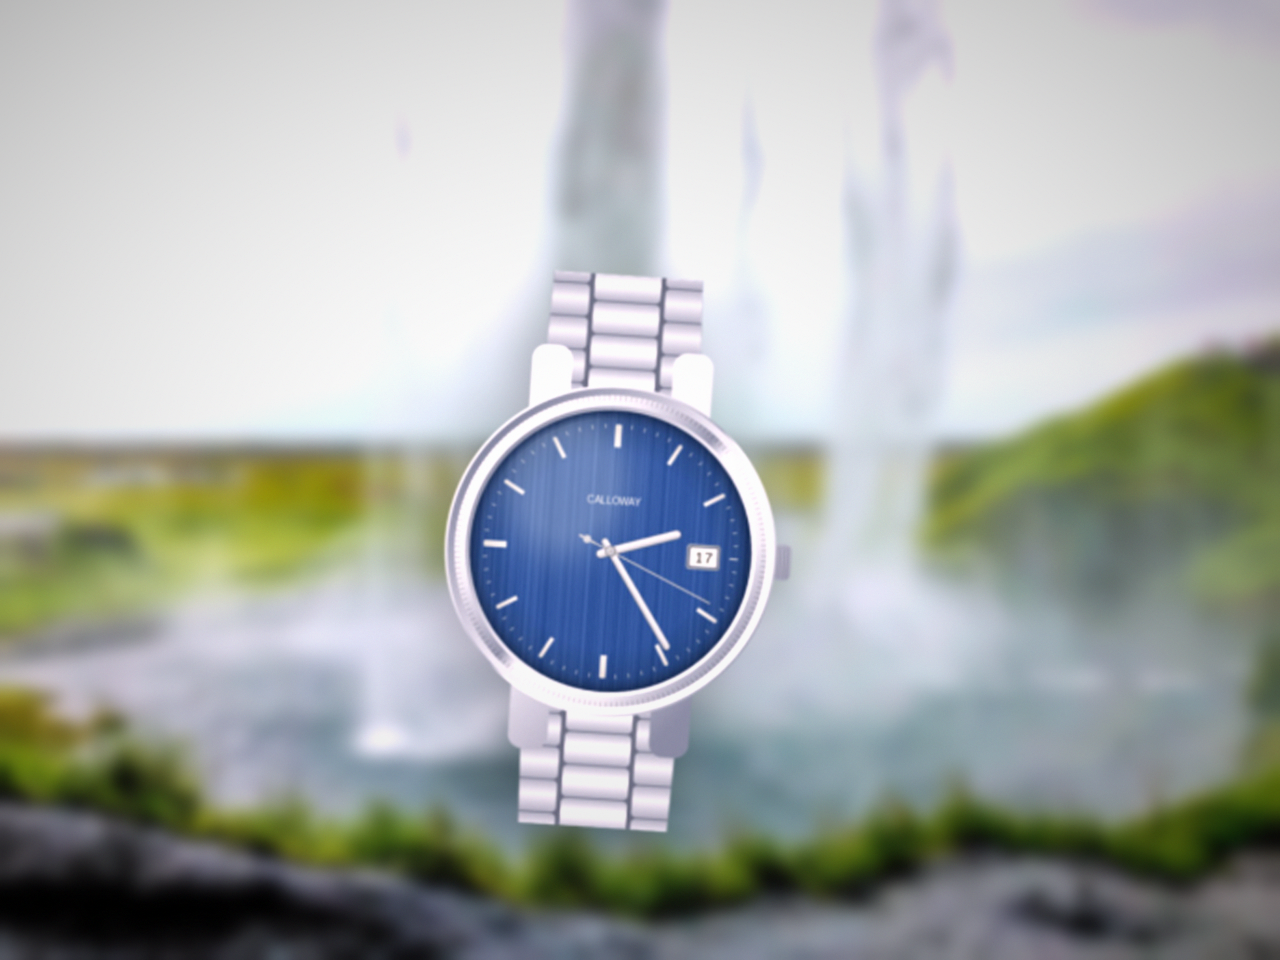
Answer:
2:24:19
